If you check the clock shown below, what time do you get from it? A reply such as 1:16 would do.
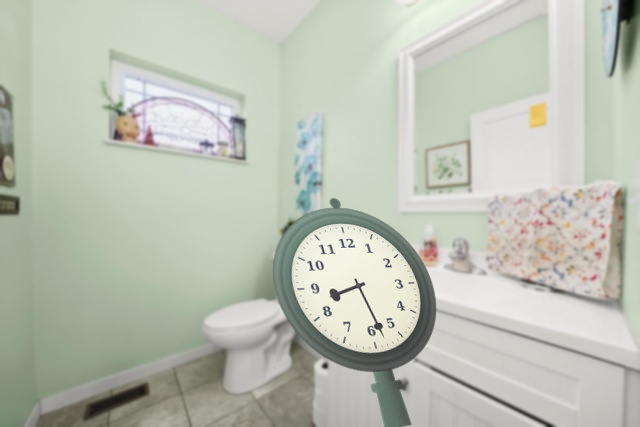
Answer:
8:28
